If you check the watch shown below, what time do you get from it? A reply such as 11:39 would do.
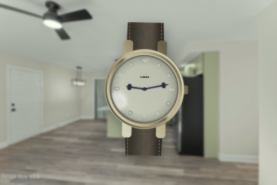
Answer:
9:13
